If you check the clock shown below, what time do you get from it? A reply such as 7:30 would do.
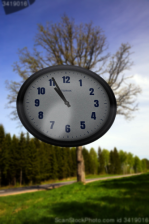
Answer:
10:56
